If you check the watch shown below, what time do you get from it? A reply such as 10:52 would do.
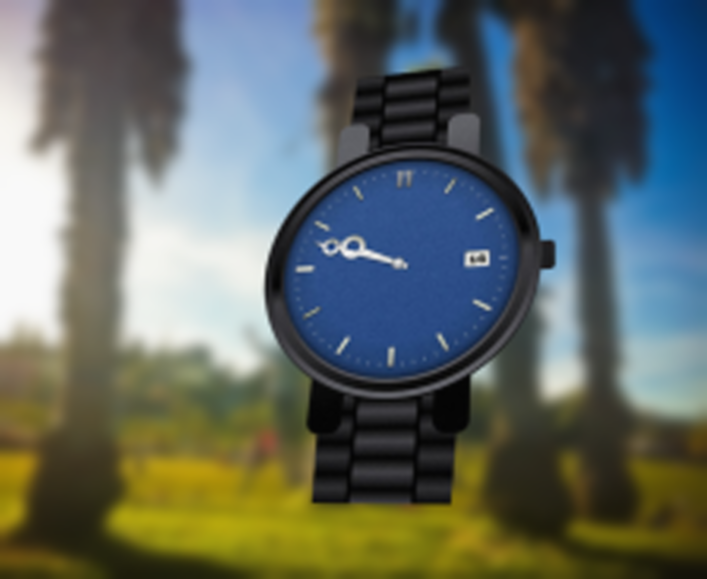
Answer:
9:48
